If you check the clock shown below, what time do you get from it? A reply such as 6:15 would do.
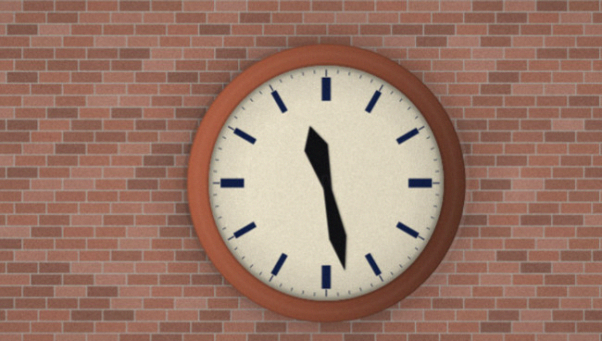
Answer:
11:28
